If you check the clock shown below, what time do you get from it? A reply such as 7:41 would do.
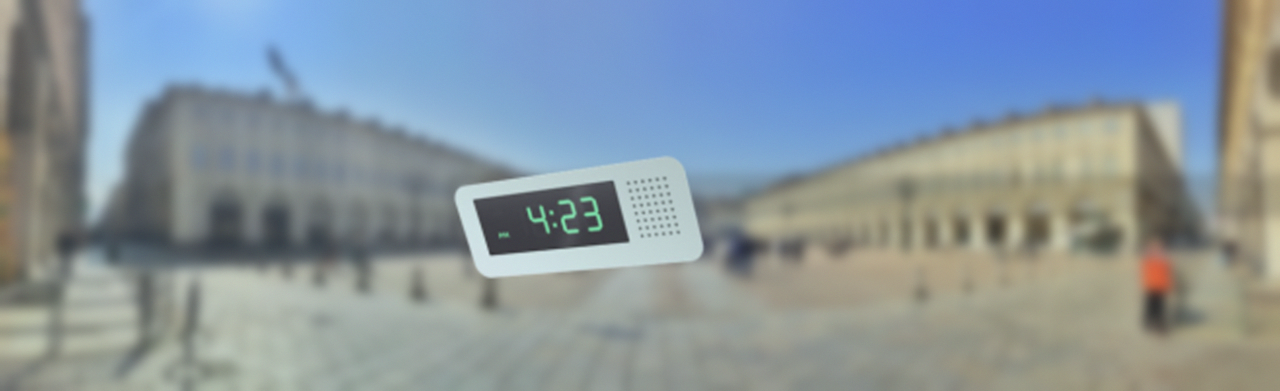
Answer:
4:23
